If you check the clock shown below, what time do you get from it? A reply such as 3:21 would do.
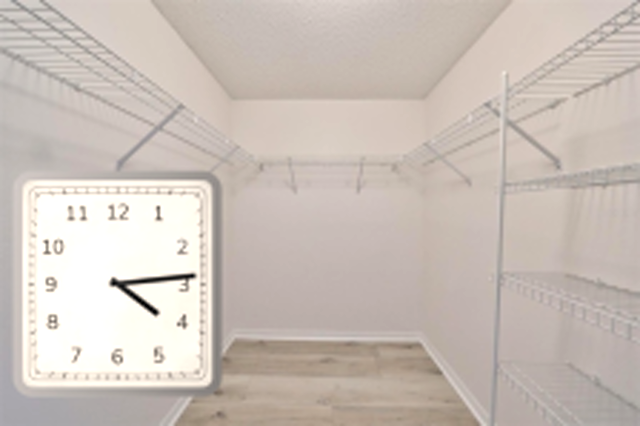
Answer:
4:14
